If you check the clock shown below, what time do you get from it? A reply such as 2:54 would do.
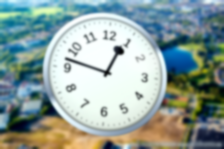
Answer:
12:47
